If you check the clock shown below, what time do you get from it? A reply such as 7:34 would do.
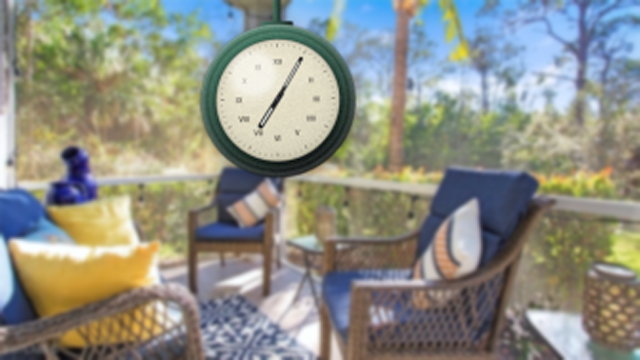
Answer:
7:05
